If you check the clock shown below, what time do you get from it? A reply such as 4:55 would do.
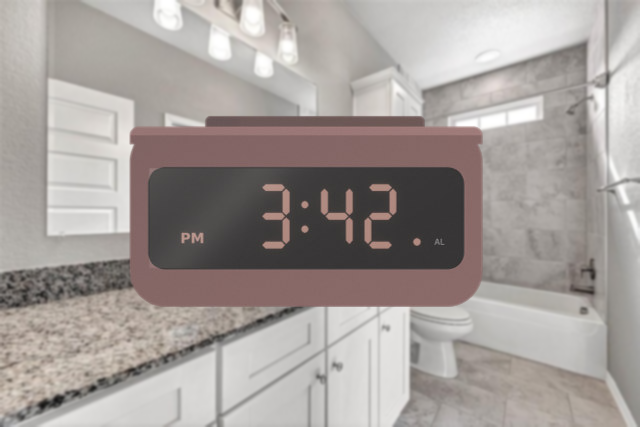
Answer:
3:42
